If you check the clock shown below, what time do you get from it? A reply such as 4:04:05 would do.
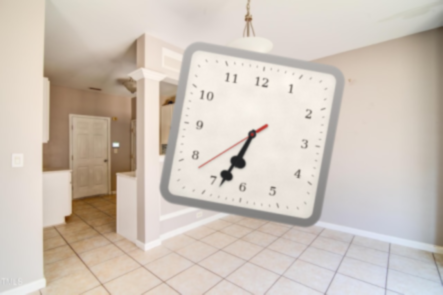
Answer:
6:33:38
